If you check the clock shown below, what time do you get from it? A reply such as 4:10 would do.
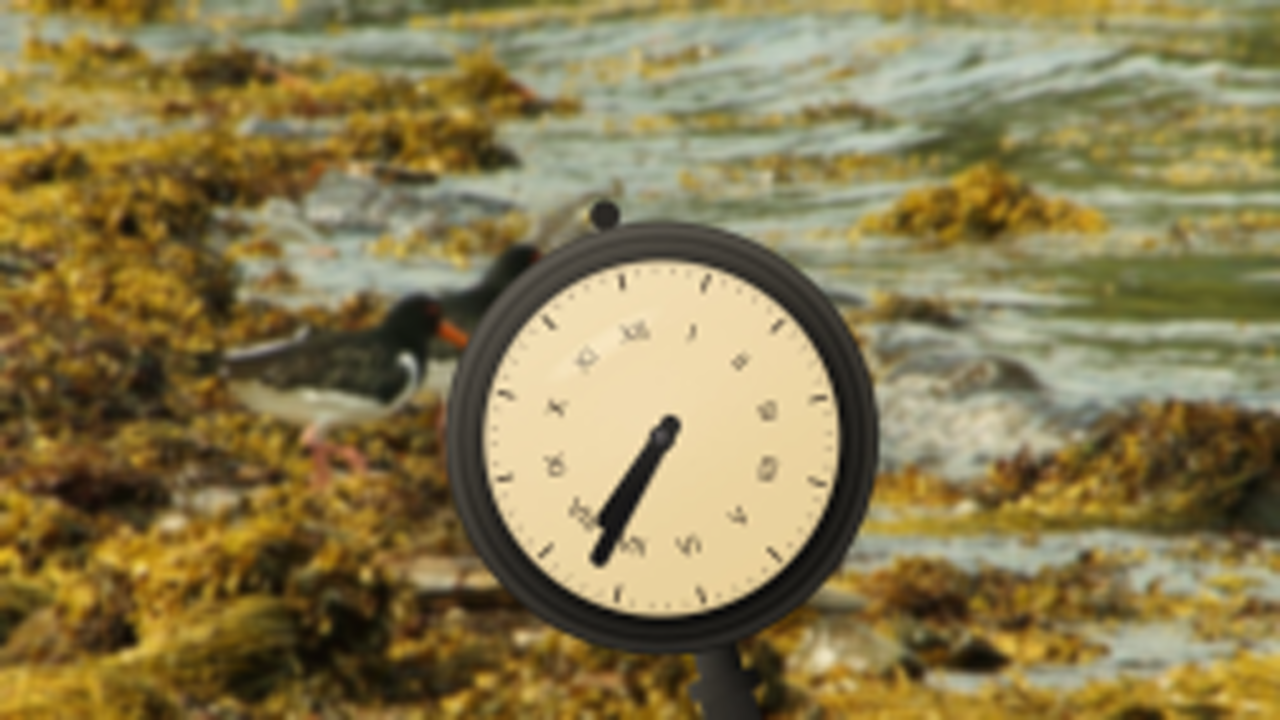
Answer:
7:37
